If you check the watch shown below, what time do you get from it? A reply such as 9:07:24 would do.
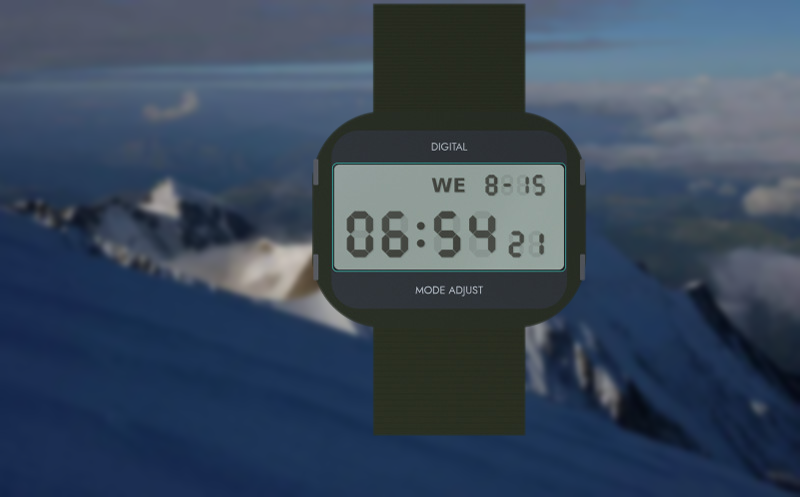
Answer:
6:54:21
